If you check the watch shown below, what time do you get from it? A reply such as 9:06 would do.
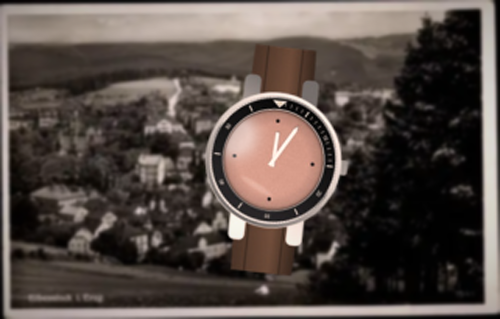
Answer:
12:05
